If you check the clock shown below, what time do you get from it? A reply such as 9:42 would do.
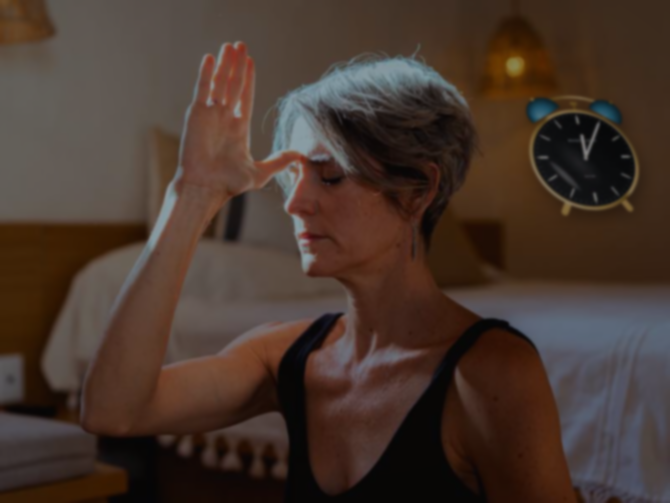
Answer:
12:05
